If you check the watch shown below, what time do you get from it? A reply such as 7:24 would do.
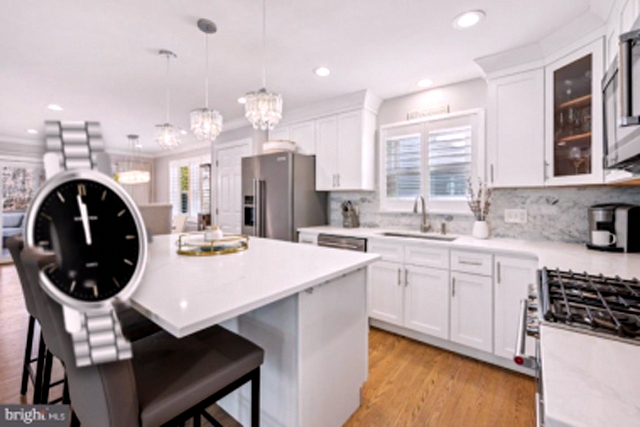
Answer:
11:59
